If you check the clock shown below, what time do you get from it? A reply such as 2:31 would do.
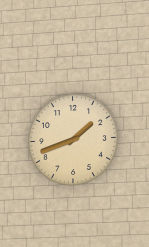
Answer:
1:42
